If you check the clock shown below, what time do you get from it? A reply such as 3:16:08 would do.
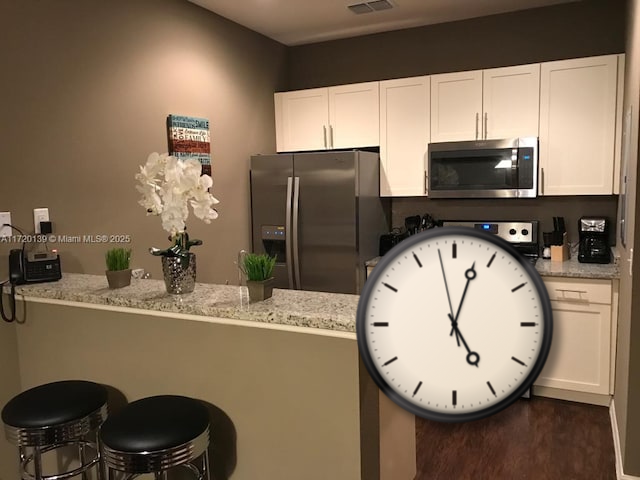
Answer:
5:02:58
